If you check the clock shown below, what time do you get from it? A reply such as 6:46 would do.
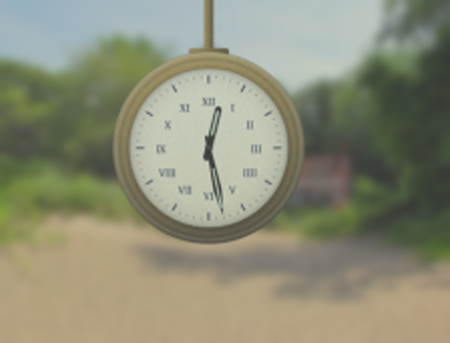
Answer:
12:28
